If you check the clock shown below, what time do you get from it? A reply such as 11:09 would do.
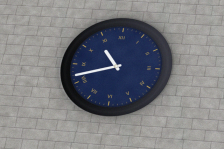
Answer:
10:42
